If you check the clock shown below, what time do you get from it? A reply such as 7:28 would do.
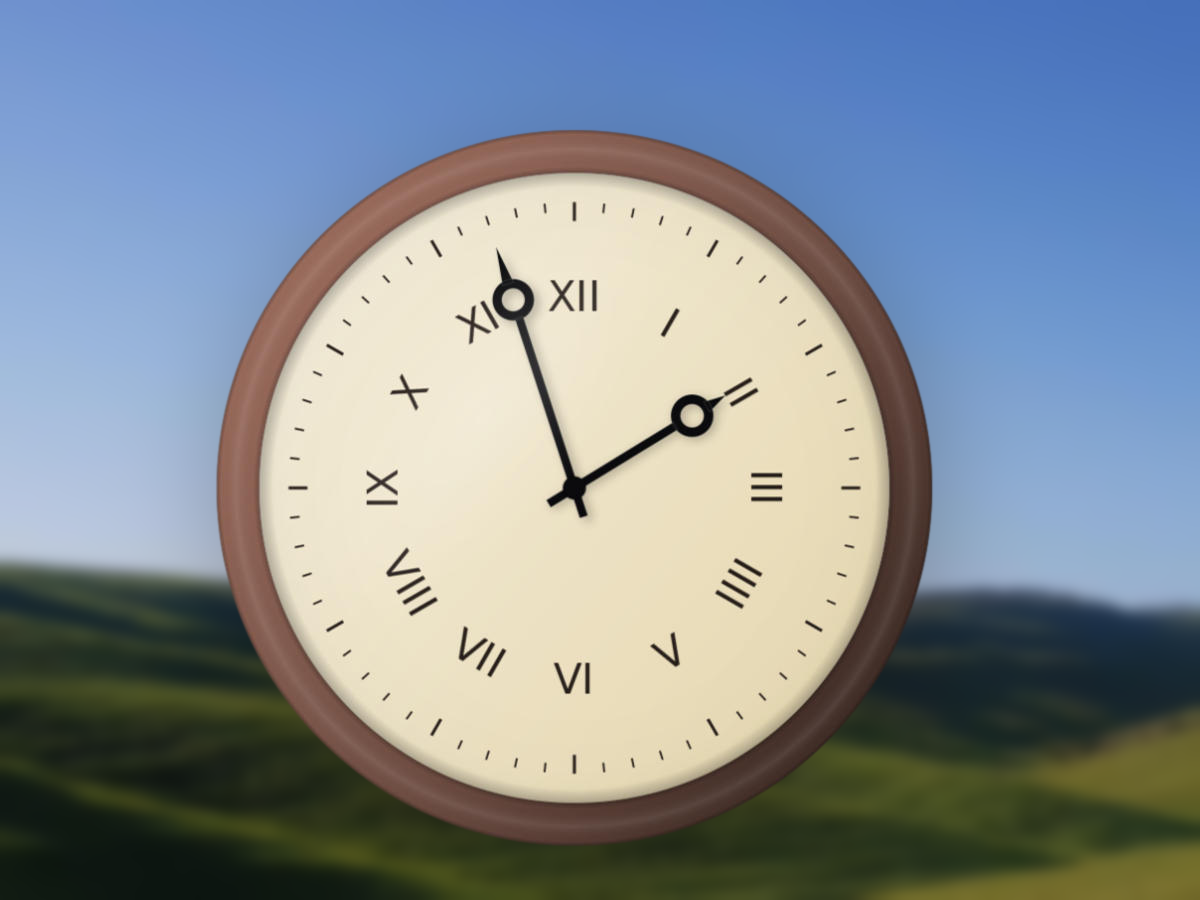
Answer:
1:57
